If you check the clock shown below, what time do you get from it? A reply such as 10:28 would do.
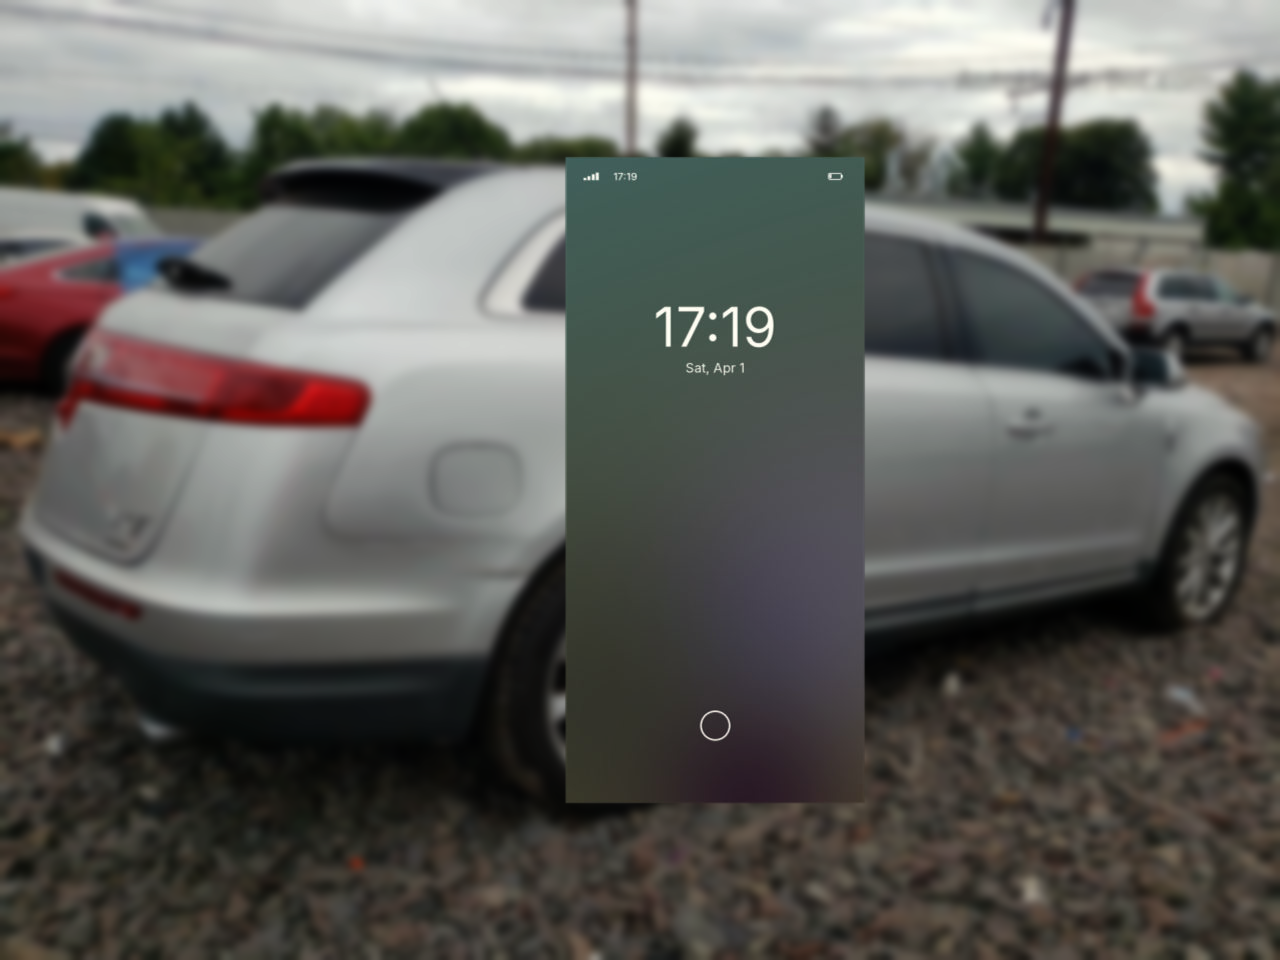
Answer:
17:19
